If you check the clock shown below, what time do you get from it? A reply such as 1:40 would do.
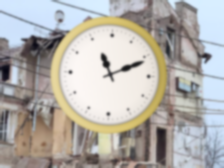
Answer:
11:11
